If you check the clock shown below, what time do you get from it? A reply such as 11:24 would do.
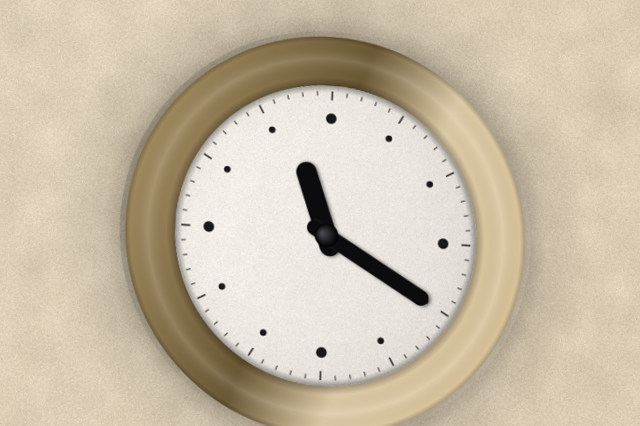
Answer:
11:20
